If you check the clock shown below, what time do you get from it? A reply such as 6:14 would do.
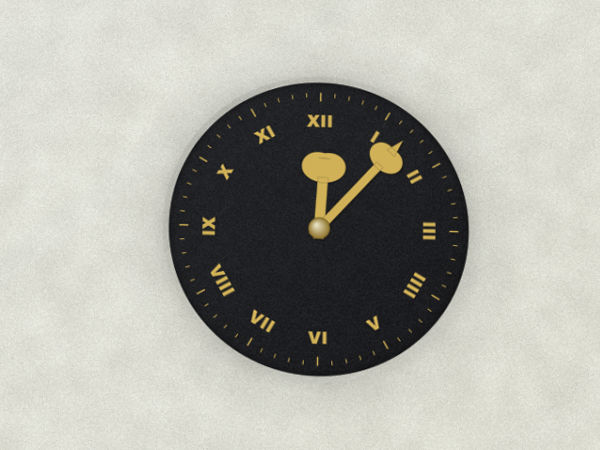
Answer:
12:07
